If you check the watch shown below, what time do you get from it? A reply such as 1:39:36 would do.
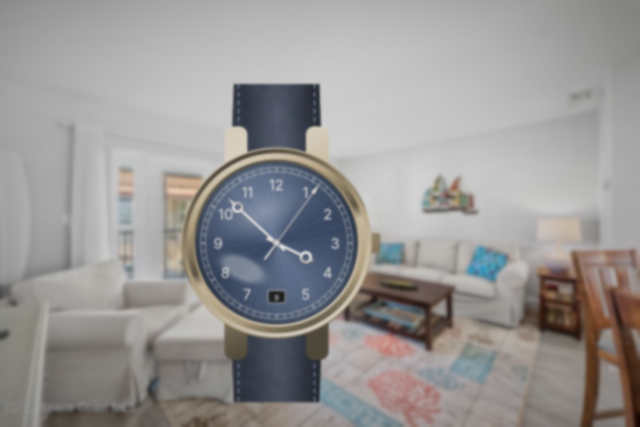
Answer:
3:52:06
